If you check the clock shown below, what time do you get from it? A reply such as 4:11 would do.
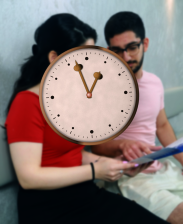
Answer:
12:57
